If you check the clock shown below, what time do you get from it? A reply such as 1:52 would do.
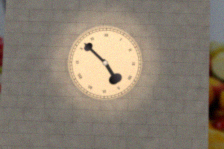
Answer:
4:52
